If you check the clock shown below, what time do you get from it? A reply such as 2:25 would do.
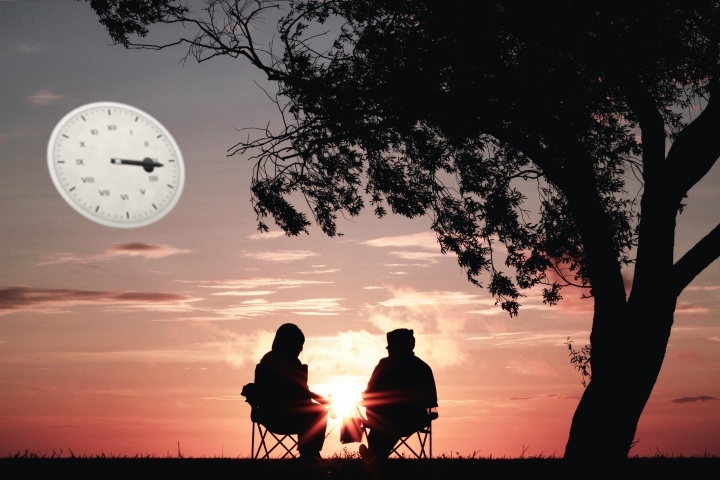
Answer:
3:16
